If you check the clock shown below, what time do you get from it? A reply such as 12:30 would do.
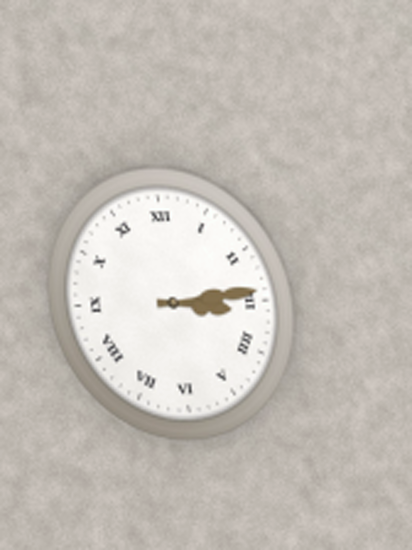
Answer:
3:14
